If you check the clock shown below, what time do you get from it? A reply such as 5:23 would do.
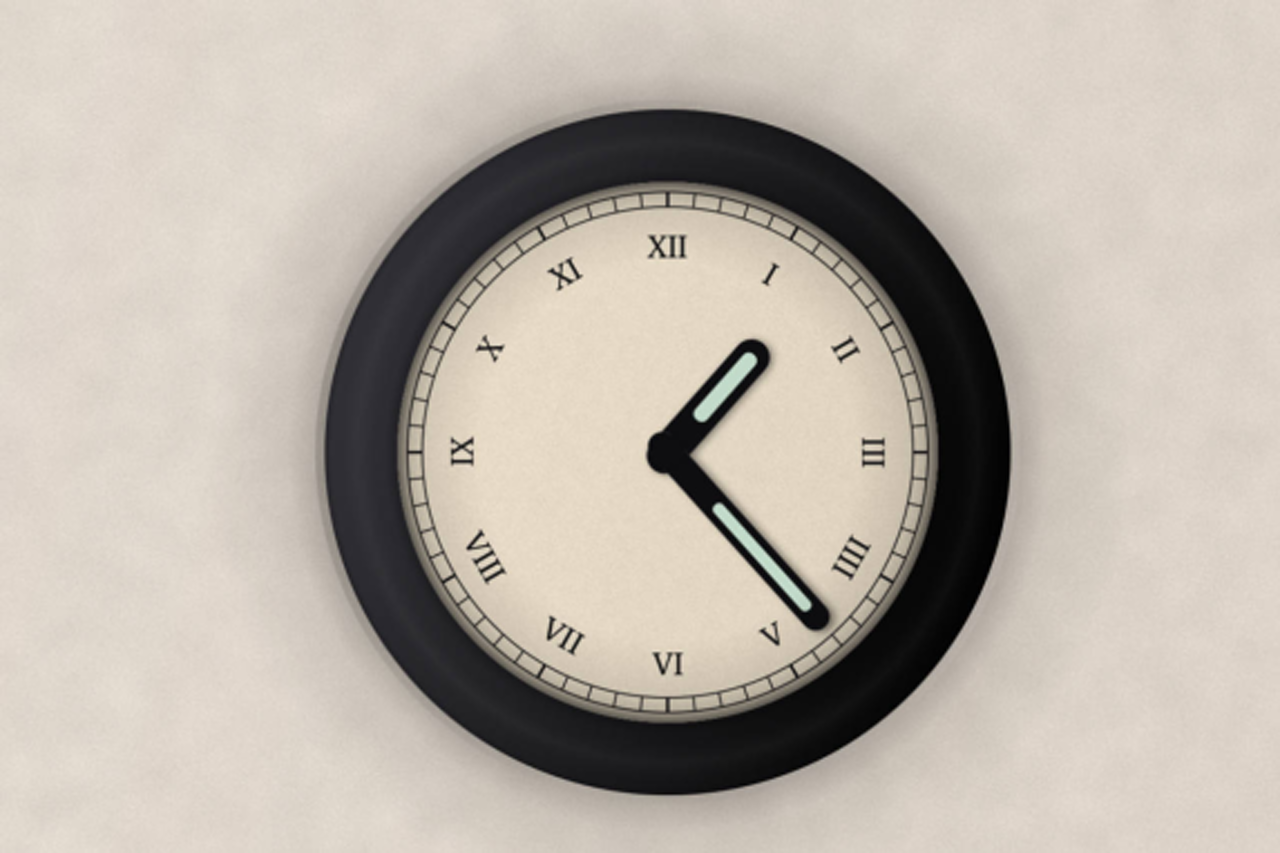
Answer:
1:23
